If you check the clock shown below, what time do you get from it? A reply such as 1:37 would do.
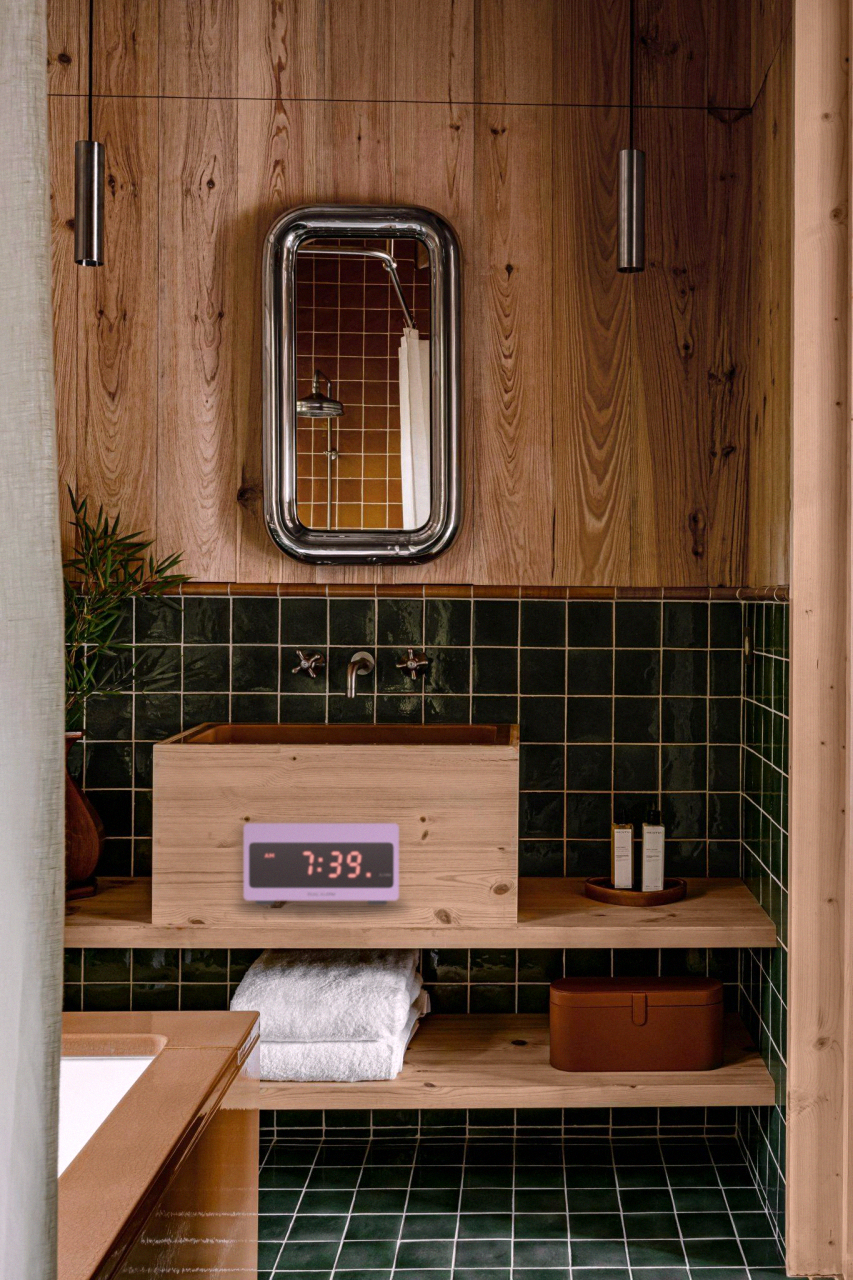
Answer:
7:39
